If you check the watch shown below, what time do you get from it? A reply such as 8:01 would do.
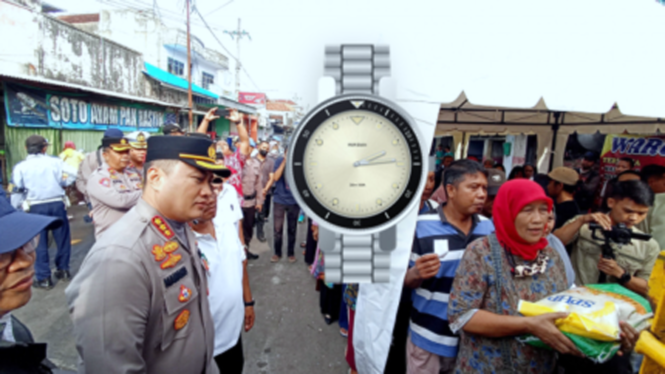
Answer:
2:14
